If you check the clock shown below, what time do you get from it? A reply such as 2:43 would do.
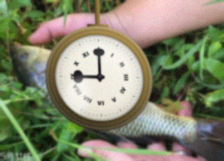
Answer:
9:00
